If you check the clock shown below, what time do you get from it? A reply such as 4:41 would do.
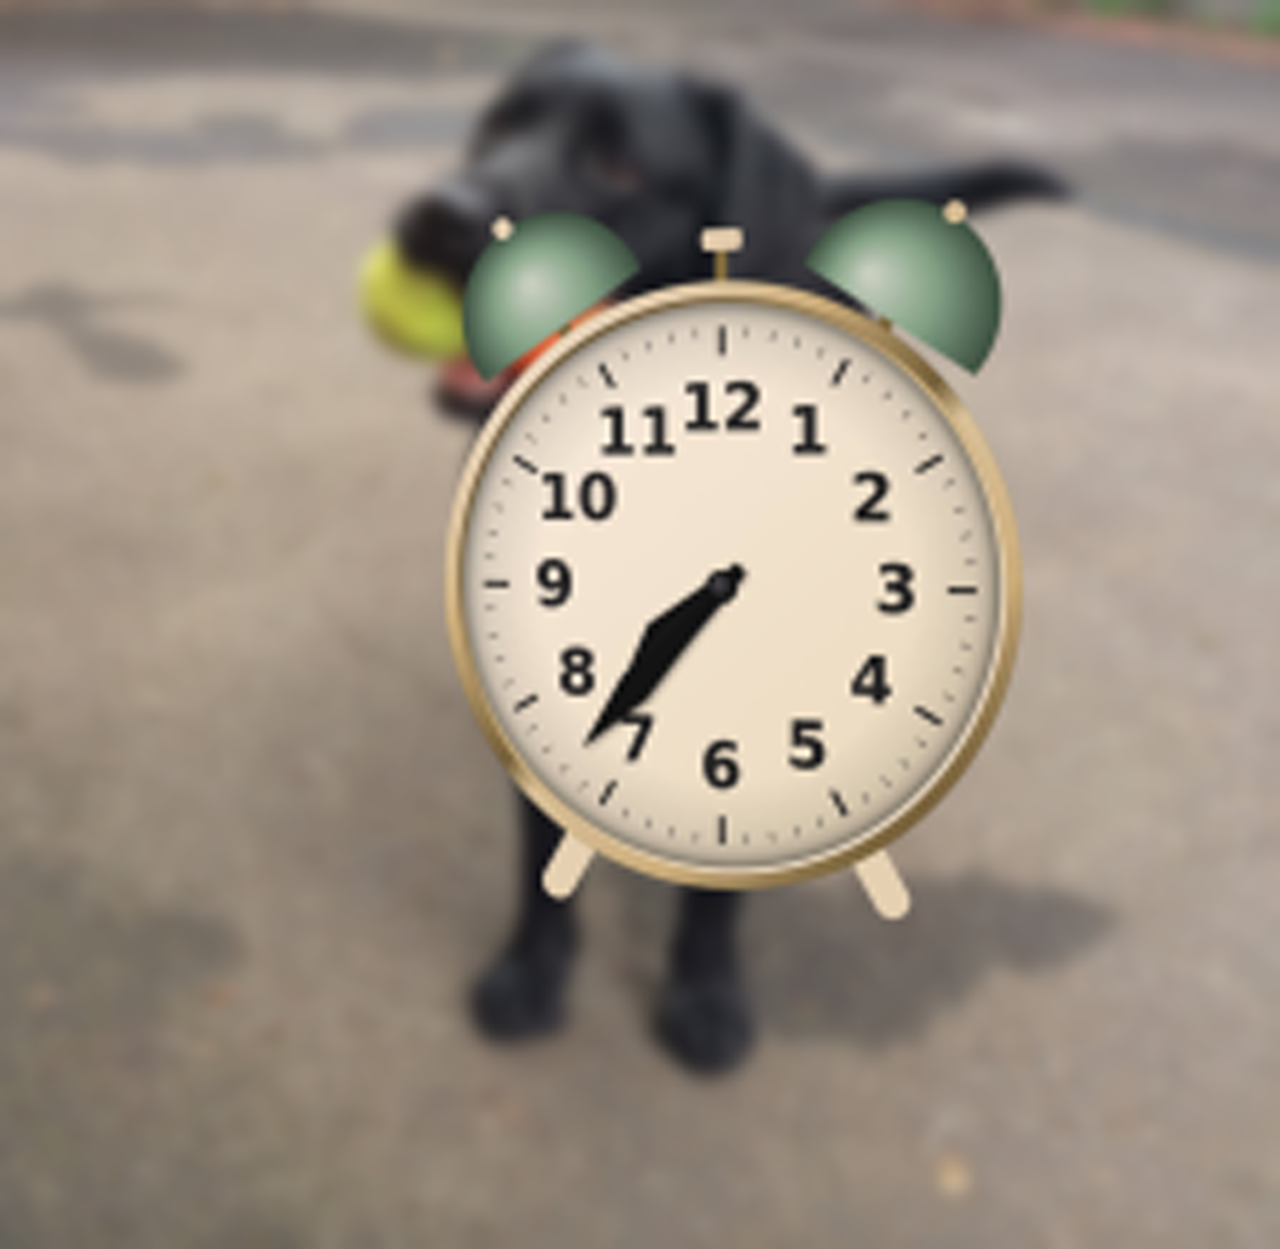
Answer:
7:37
